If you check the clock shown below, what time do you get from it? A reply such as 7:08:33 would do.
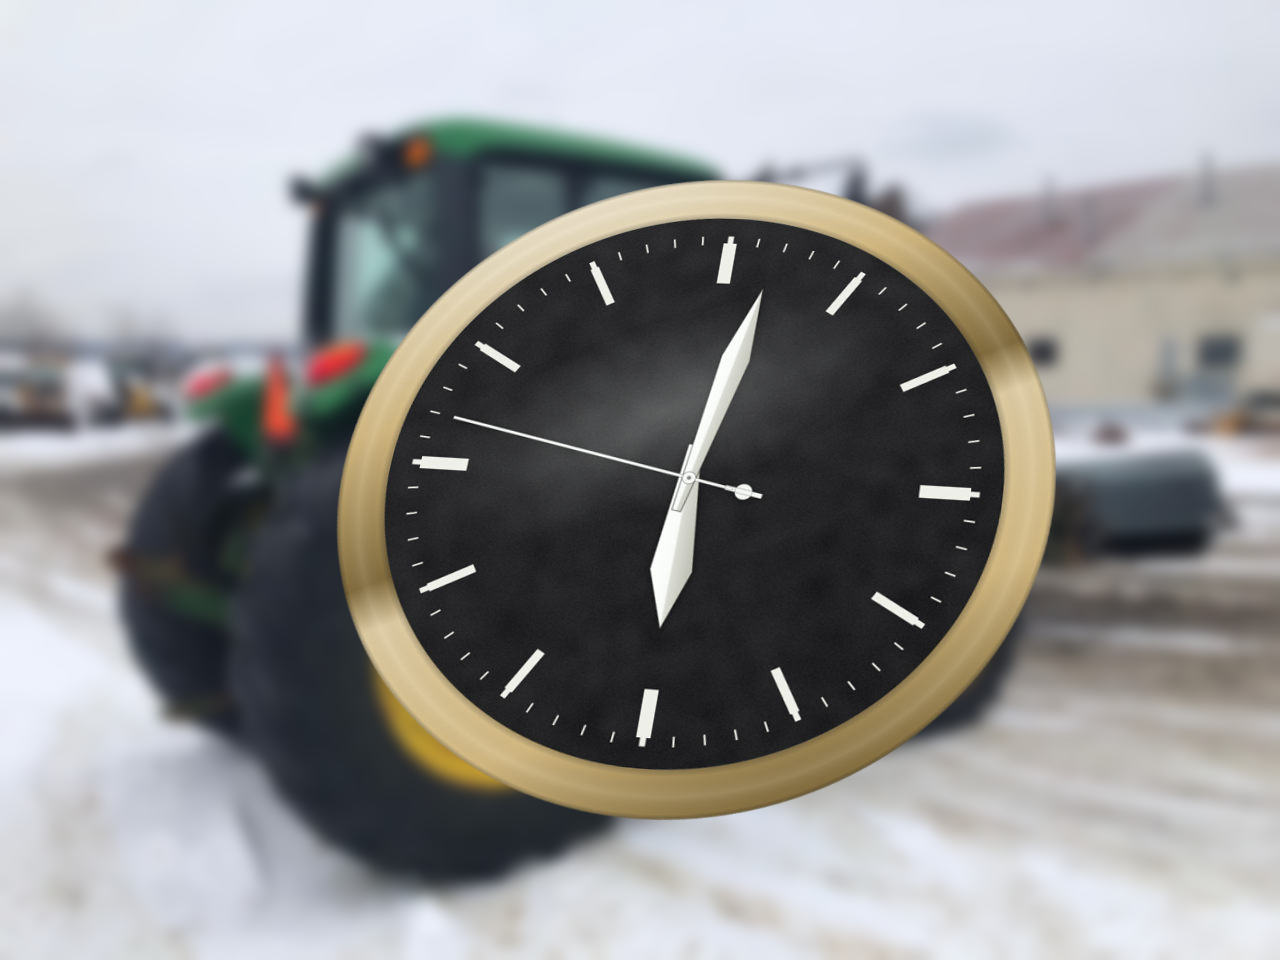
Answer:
6:01:47
